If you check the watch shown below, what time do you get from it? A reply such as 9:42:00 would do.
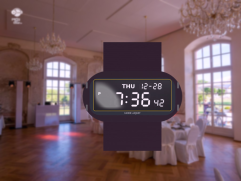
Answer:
7:36:42
